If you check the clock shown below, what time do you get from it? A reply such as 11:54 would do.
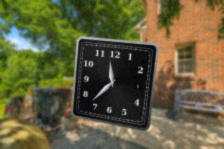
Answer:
11:37
